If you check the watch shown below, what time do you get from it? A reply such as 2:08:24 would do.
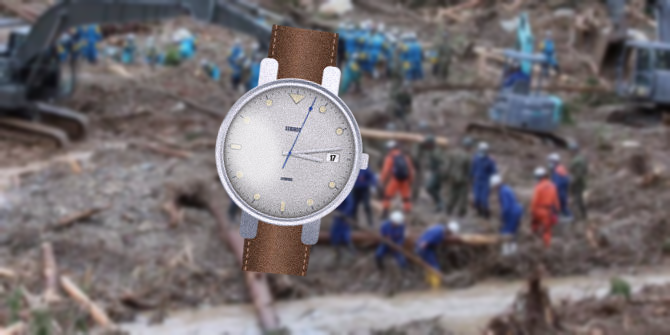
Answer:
3:13:03
